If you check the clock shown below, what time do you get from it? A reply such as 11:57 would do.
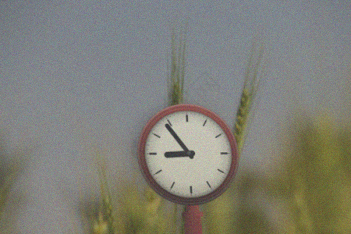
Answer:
8:54
